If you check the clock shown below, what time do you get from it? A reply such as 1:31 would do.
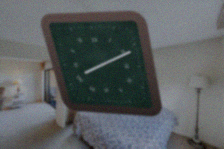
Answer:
8:11
